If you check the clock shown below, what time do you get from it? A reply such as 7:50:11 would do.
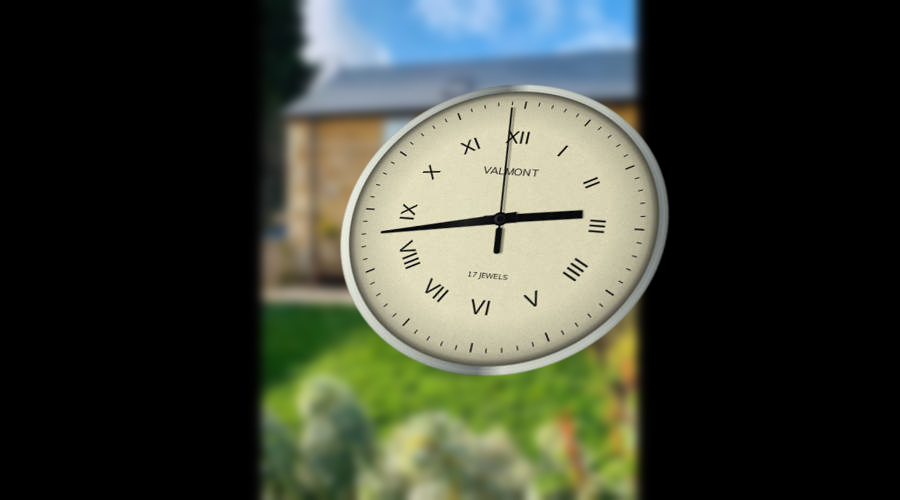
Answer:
2:42:59
